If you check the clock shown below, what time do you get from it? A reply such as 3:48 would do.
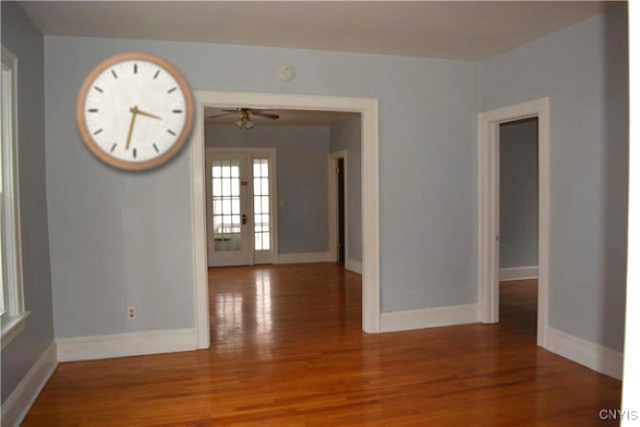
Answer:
3:32
